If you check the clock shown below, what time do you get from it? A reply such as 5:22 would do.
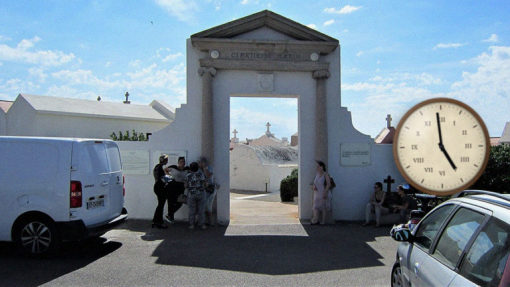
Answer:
4:59
